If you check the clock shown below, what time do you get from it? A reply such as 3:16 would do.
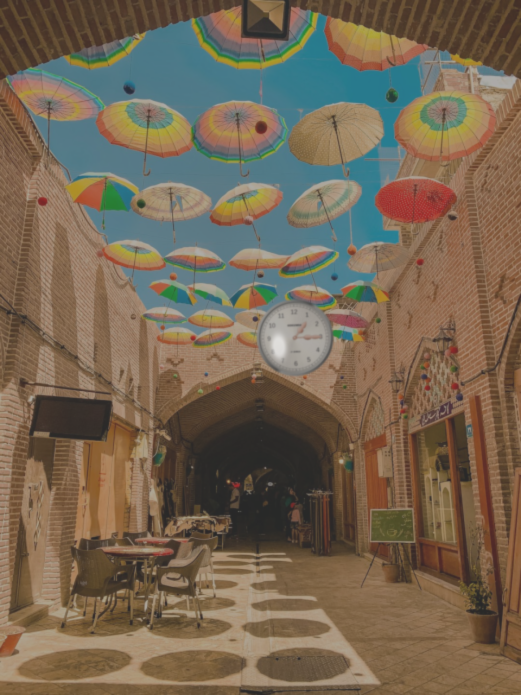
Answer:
1:15
